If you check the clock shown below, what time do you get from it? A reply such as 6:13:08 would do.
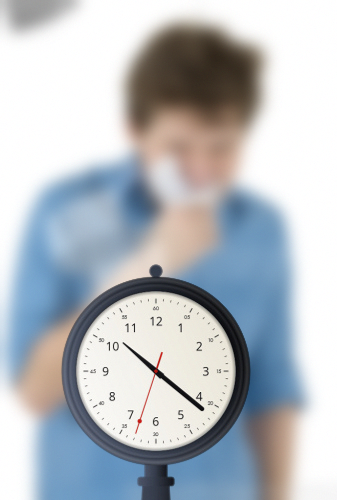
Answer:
10:21:33
